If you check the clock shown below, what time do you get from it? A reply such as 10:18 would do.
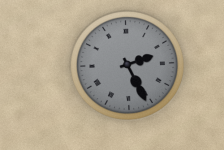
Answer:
2:26
